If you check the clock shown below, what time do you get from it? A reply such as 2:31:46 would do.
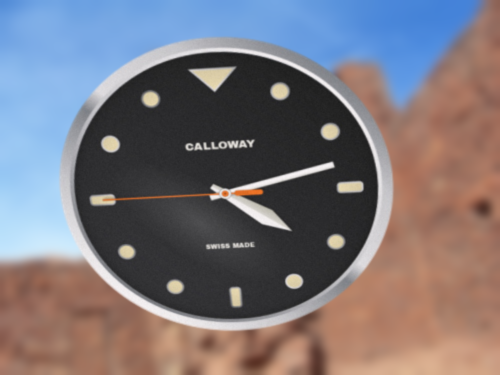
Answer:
4:12:45
